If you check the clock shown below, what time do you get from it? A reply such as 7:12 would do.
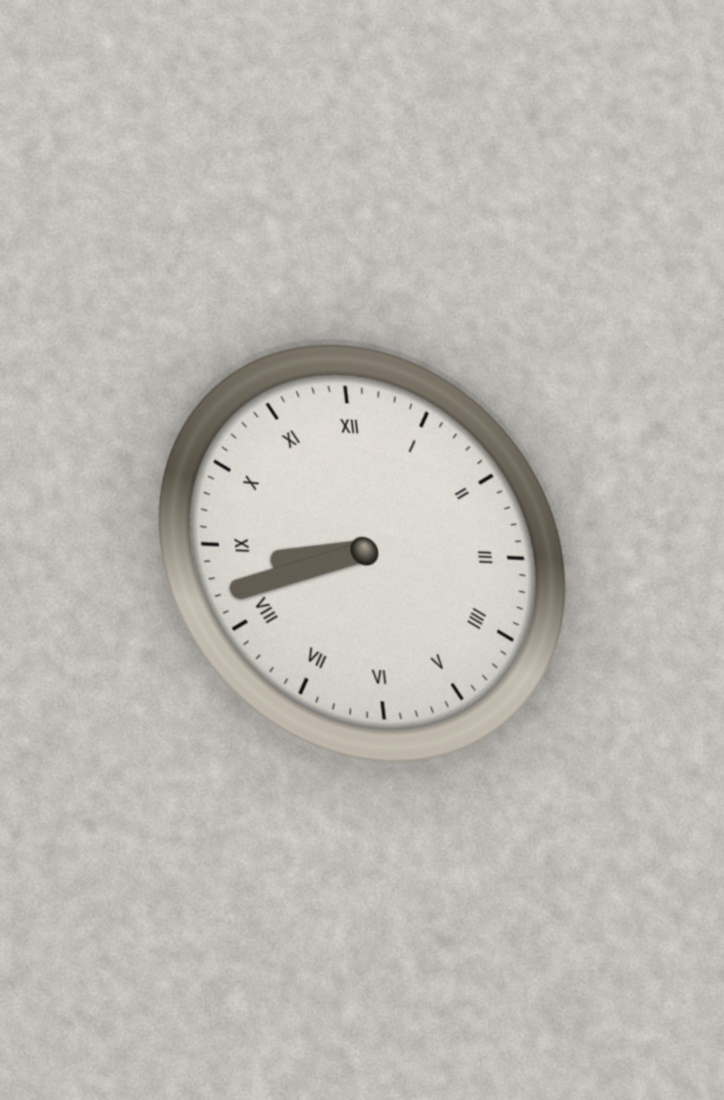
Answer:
8:42
